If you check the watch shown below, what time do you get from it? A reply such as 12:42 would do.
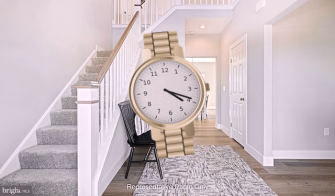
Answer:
4:19
